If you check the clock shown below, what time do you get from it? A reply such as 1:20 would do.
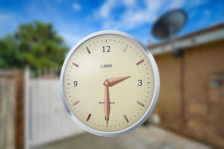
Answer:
2:30
